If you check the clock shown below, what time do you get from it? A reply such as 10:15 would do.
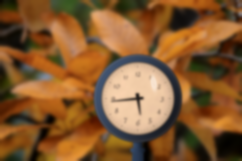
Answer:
5:44
